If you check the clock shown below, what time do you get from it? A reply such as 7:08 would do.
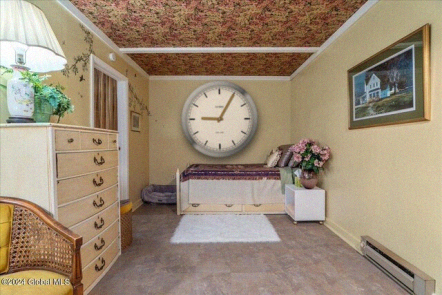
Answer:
9:05
